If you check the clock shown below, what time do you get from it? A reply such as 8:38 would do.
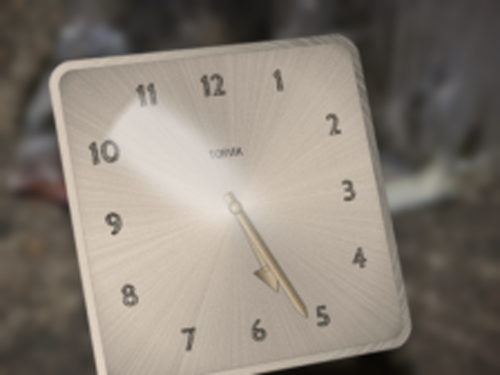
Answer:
5:26
